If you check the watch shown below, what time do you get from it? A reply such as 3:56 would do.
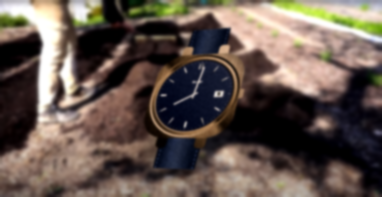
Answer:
8:01
